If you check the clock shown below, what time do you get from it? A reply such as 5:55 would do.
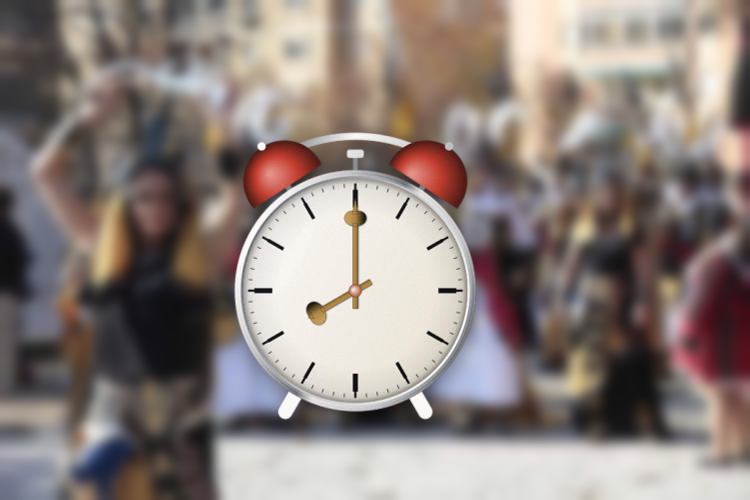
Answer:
8:00
